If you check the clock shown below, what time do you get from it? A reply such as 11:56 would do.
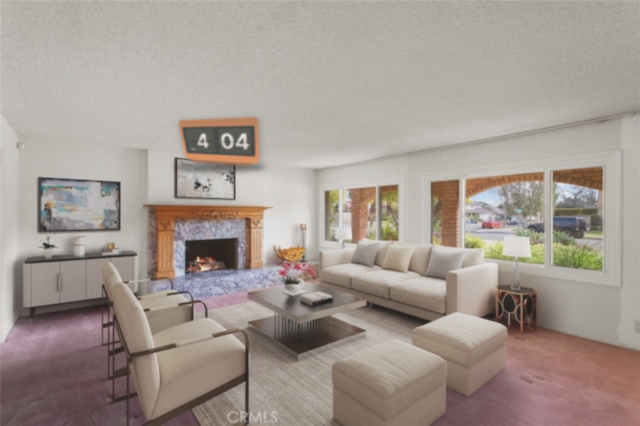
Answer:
4:04
